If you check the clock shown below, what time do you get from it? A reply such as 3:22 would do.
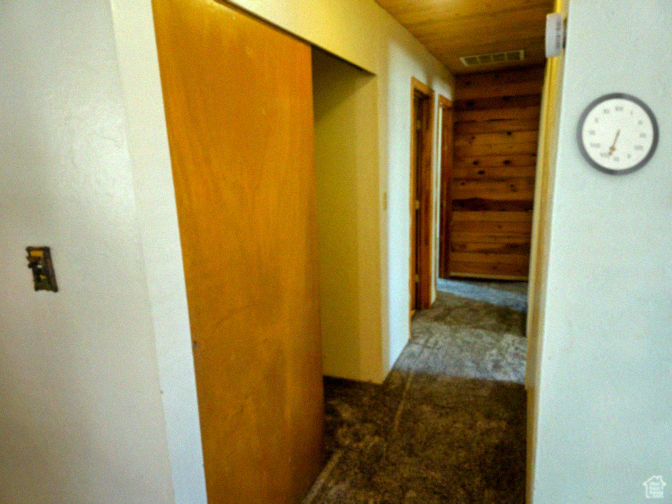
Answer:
6:33
